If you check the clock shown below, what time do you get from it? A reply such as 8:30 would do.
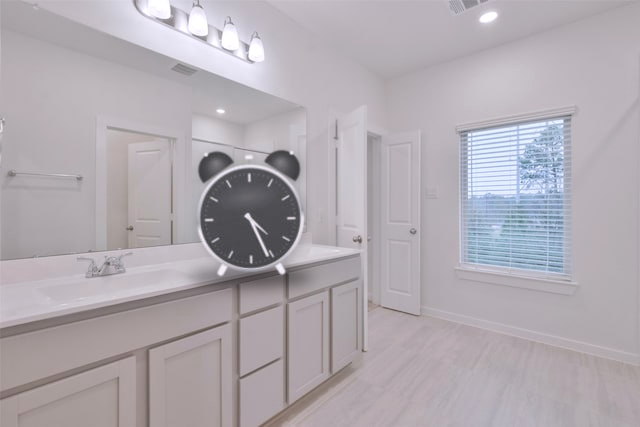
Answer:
4:26
